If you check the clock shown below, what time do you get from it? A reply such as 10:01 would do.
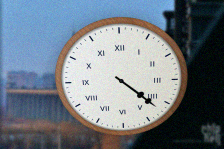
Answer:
4:22
